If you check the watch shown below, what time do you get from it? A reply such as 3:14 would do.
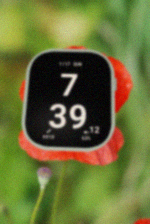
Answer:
7:39
